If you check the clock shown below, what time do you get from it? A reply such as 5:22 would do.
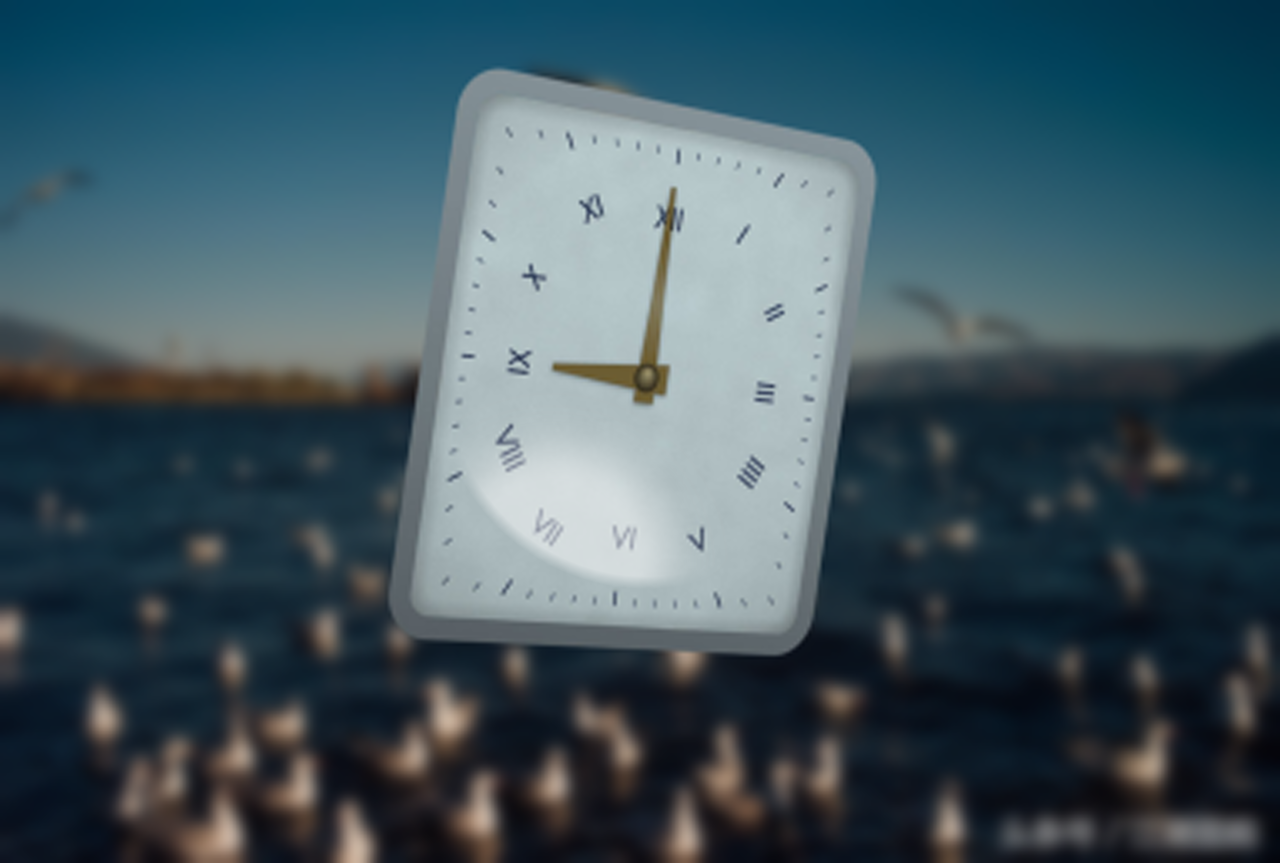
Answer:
9:00
